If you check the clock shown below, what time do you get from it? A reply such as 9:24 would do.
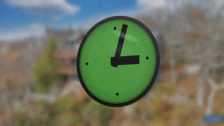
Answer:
3:03
